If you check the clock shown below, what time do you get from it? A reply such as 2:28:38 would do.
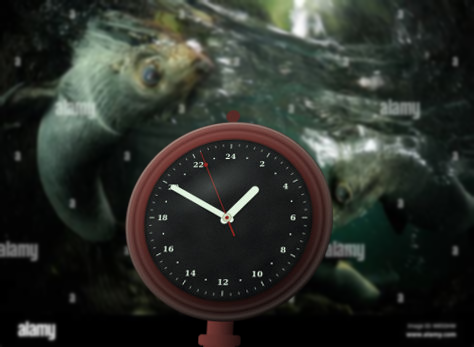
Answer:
2:49:56
